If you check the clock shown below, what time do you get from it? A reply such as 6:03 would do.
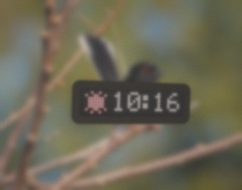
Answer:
10:16
